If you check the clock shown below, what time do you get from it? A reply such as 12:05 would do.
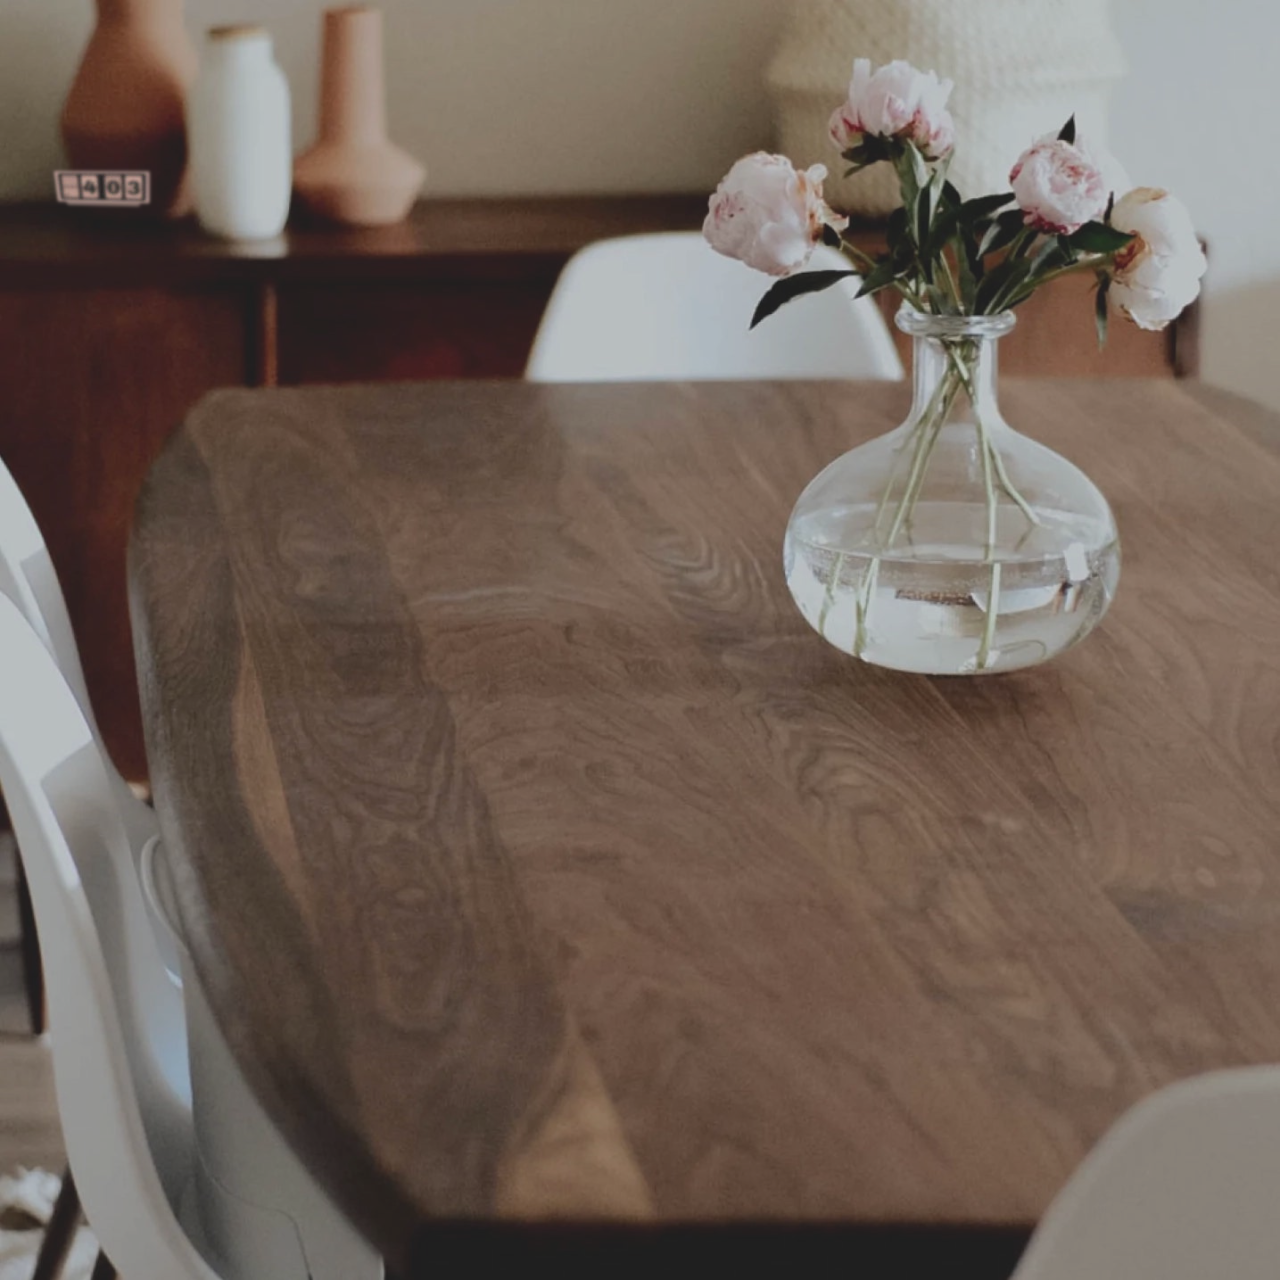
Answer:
4:03
